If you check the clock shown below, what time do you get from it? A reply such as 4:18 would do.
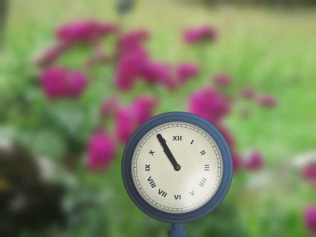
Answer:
10:55
